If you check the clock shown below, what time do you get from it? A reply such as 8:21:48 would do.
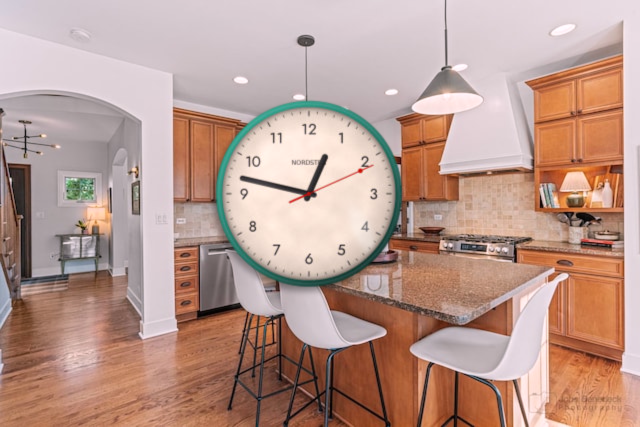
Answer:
12:47:11
